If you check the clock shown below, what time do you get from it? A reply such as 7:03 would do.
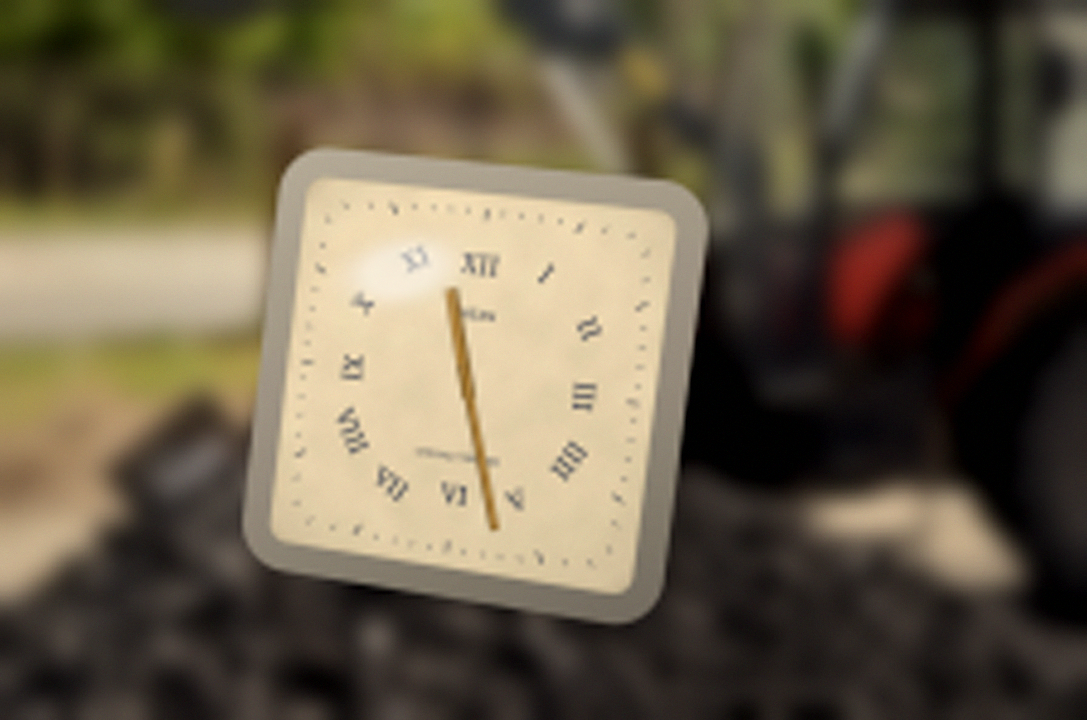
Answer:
11:27
